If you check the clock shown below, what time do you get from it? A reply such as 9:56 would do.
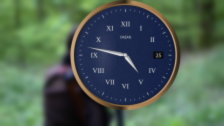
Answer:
4:47
